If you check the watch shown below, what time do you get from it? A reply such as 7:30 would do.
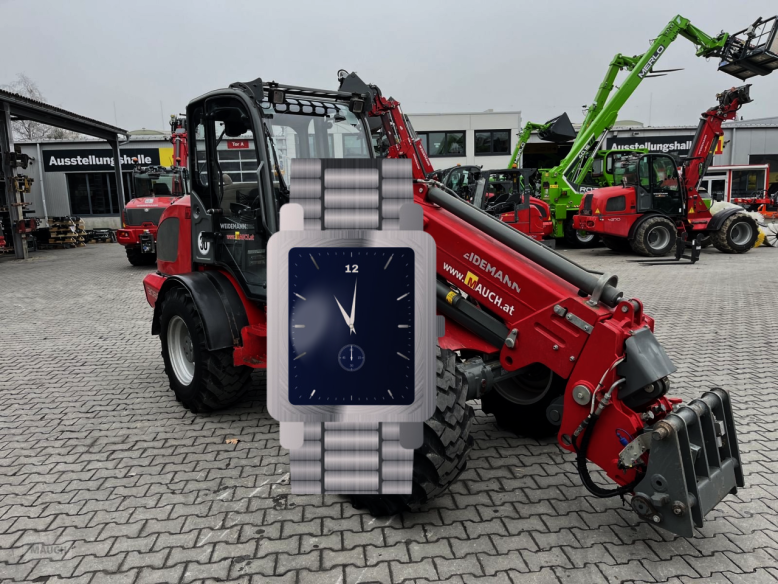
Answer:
11:01
